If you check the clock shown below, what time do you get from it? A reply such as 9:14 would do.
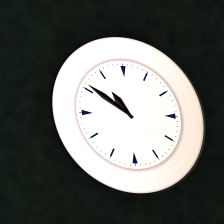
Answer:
10:51
